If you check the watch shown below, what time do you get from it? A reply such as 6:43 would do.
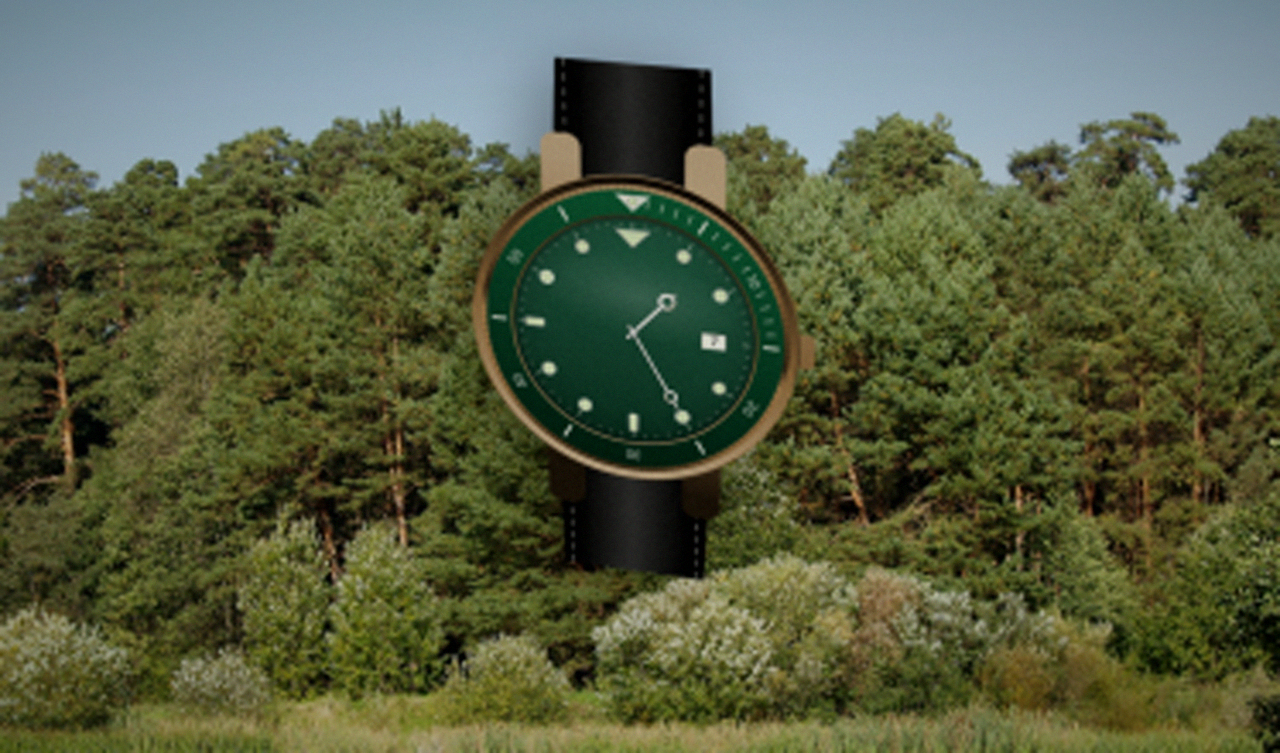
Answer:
1:25
